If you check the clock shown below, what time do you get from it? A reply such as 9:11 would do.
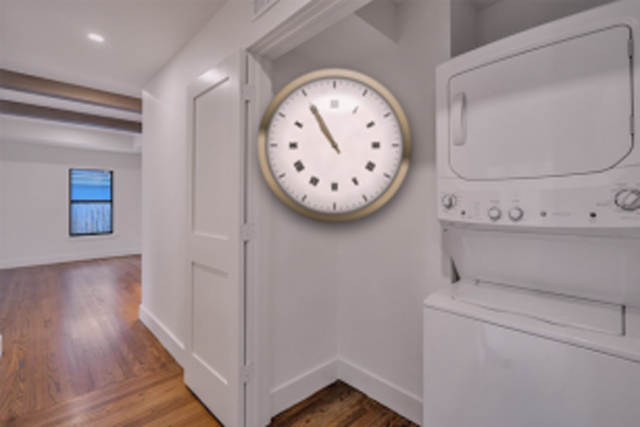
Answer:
10:55
